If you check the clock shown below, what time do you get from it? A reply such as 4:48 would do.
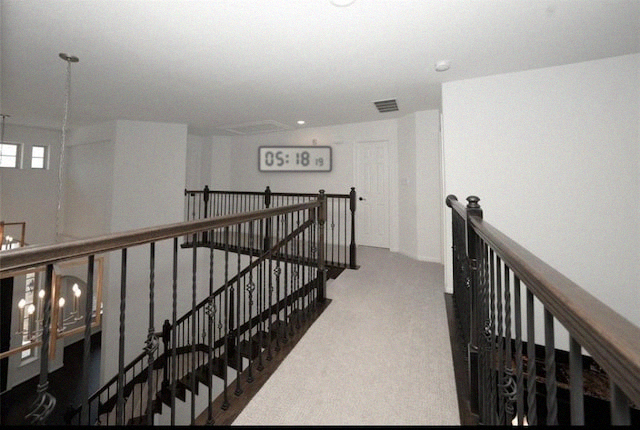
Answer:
5:18
